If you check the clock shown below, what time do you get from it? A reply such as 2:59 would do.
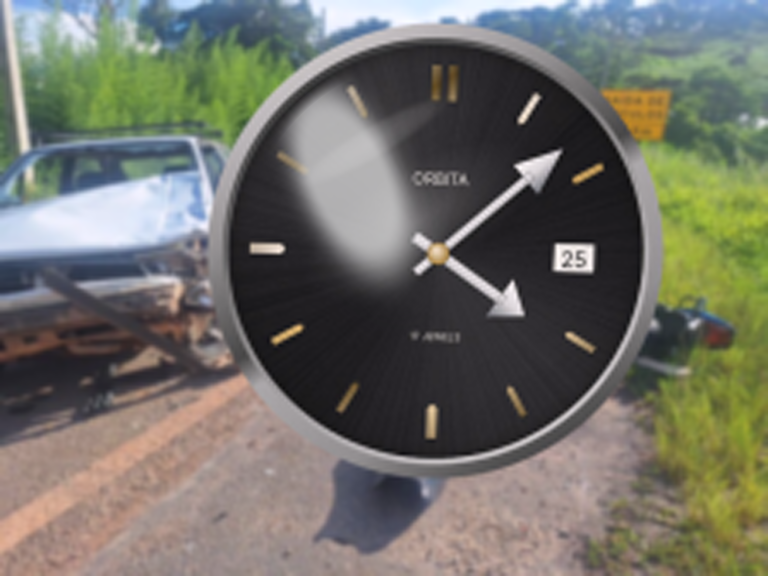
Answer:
4:08
